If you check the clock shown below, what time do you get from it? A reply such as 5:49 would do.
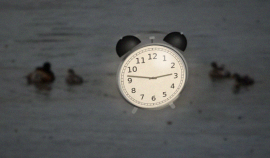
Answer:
2:47
